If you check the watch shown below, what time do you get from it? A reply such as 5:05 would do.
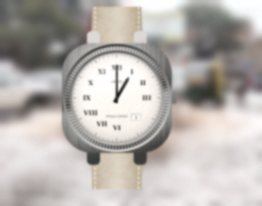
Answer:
1:00
